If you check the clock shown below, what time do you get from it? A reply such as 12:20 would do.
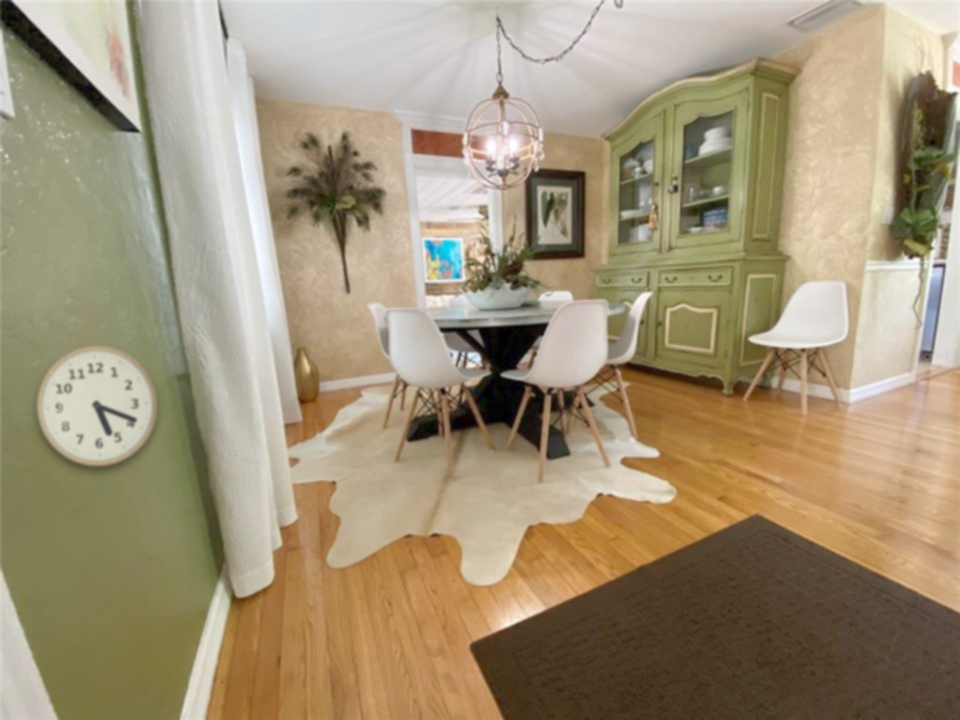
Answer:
5:19
